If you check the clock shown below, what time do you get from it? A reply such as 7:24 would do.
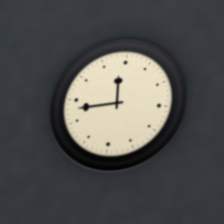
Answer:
11:43
